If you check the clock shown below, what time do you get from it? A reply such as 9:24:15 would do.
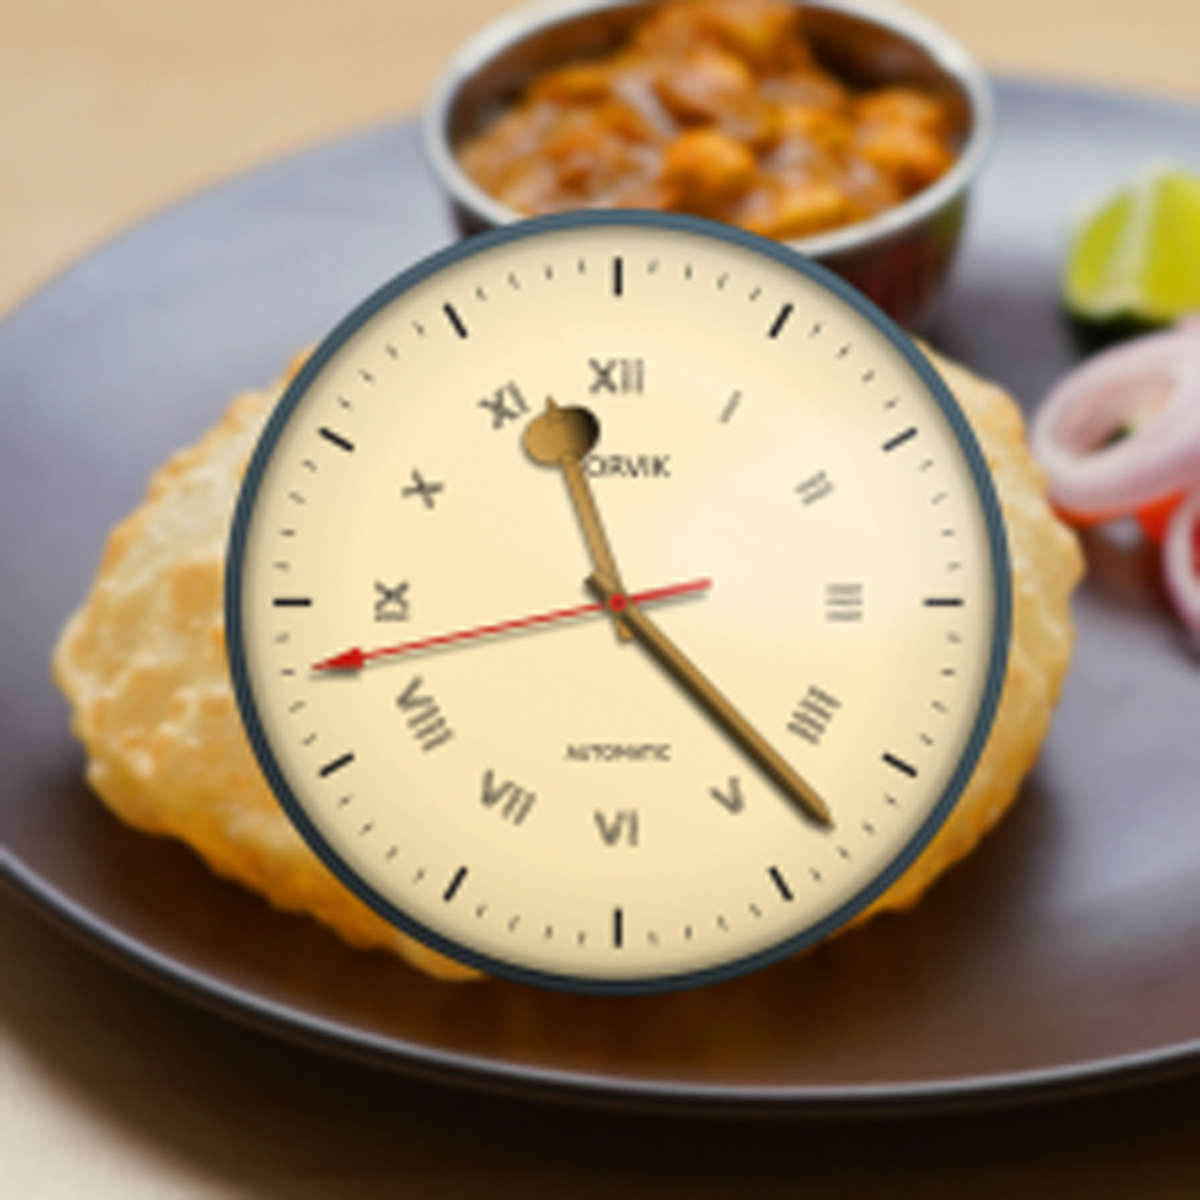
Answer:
11:22:43
